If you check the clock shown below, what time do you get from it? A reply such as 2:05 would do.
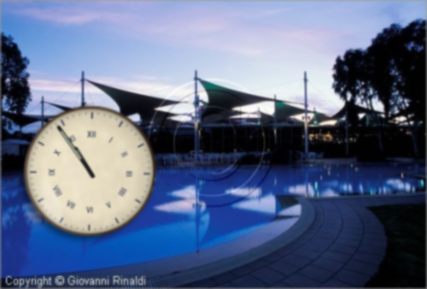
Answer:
10:54
